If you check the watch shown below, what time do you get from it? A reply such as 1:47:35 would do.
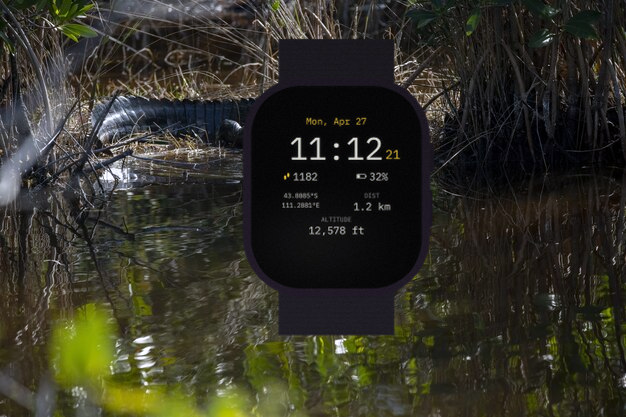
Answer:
11:12:21
